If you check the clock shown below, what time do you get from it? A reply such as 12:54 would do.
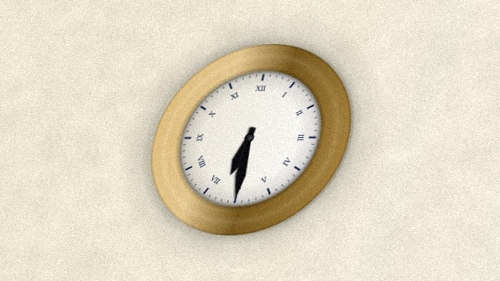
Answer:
6:30
